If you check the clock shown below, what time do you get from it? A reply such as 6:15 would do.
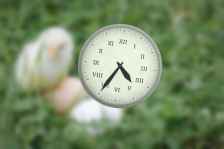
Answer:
4:35
